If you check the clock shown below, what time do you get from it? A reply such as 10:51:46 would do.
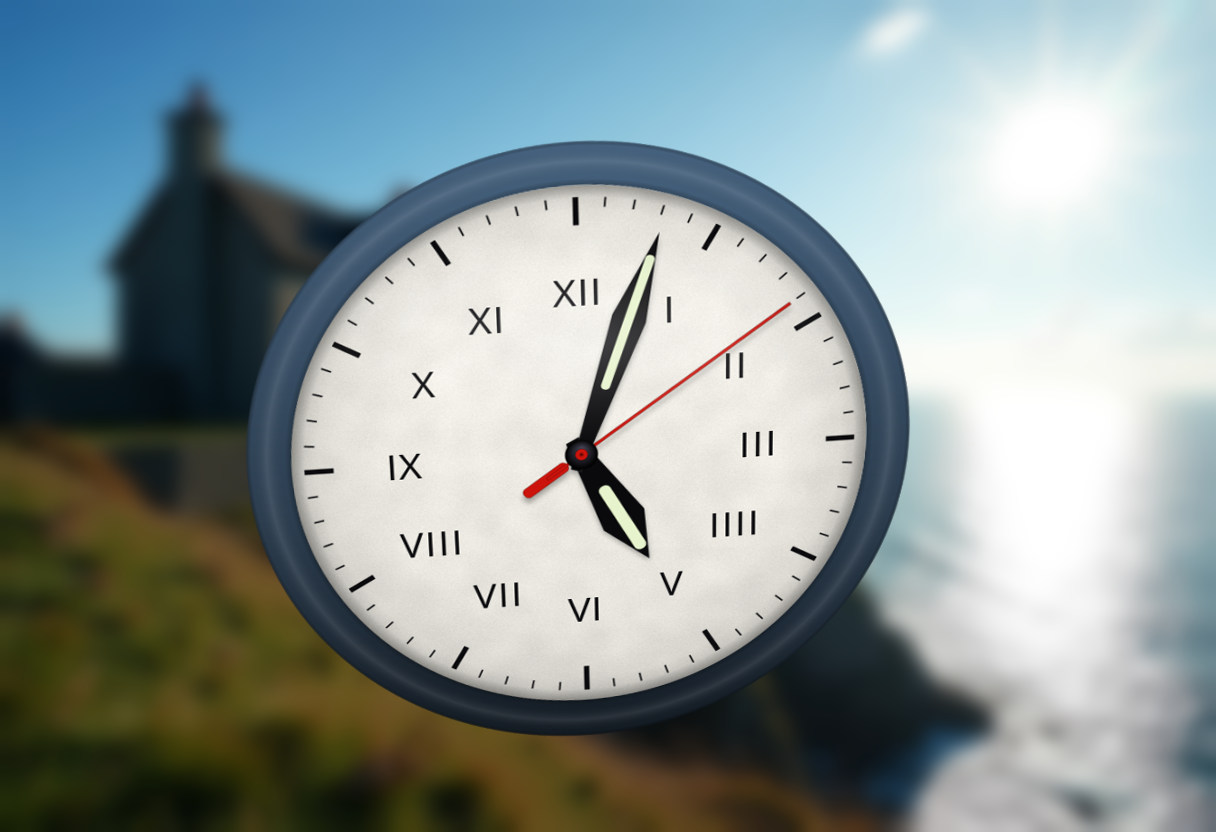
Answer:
5:03:09
